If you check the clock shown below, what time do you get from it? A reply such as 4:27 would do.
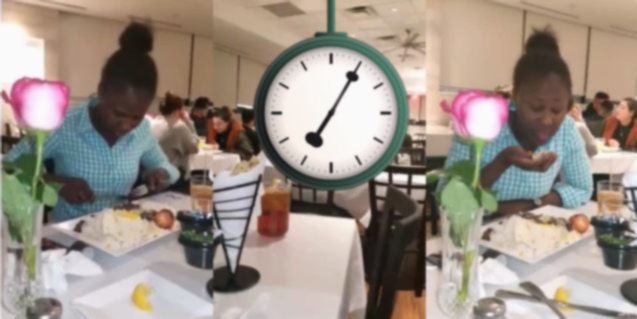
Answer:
7:05
